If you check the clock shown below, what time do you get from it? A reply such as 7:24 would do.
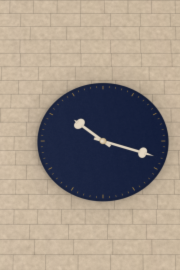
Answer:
10:18
